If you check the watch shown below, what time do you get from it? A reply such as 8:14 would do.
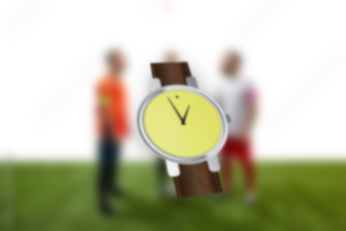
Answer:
12:57
